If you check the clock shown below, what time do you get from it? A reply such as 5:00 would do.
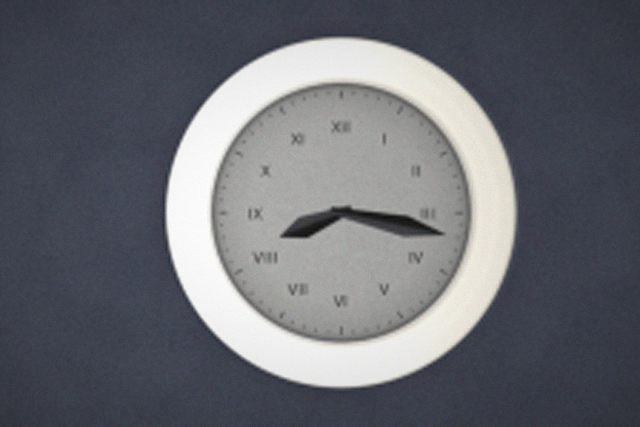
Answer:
8:17
